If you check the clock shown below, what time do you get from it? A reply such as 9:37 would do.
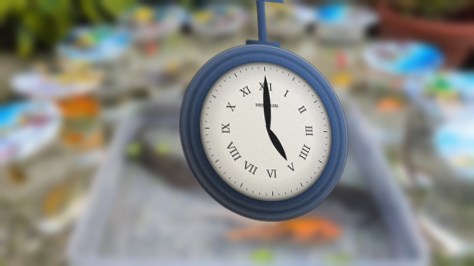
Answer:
5:00
